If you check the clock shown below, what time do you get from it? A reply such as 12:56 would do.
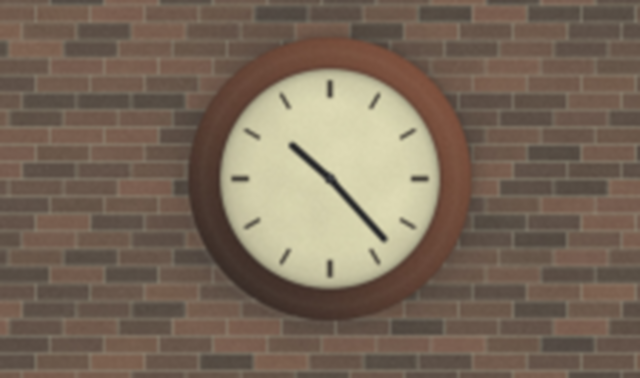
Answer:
10:23
